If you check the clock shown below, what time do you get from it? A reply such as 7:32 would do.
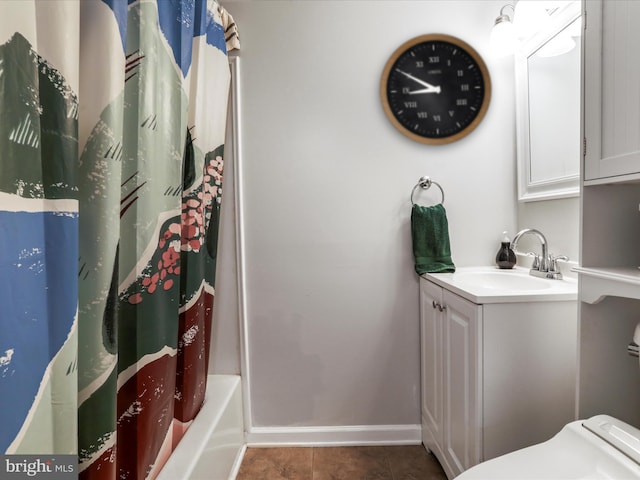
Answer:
8:50
